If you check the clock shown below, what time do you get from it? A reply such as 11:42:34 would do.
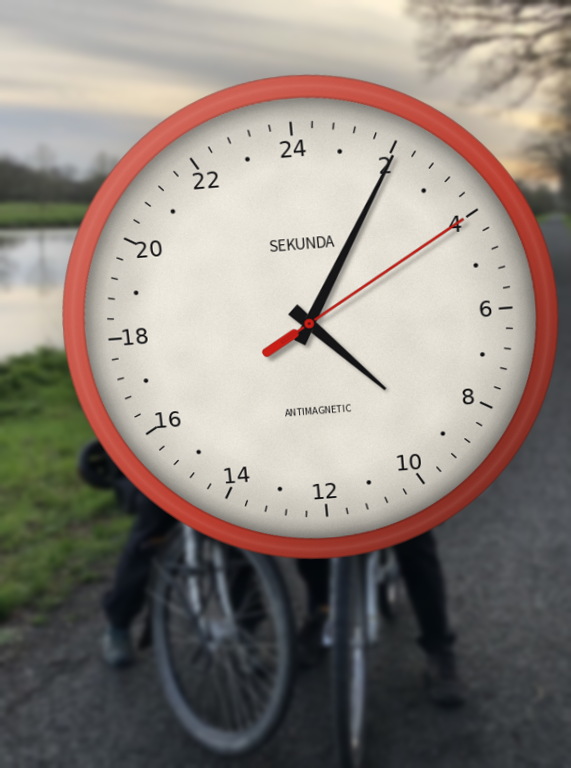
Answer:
9:05:10
